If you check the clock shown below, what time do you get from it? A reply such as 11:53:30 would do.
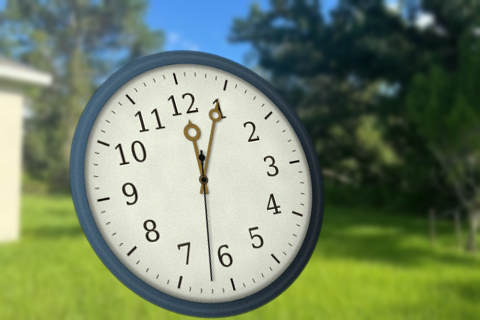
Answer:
12:04:32
